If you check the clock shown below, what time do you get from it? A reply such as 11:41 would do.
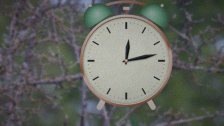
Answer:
12:13
